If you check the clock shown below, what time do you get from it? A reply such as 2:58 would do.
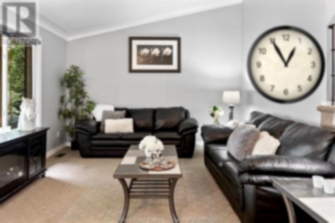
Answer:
12:55
